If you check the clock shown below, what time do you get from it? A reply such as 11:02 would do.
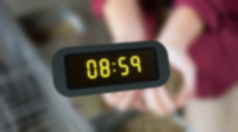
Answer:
8:59
